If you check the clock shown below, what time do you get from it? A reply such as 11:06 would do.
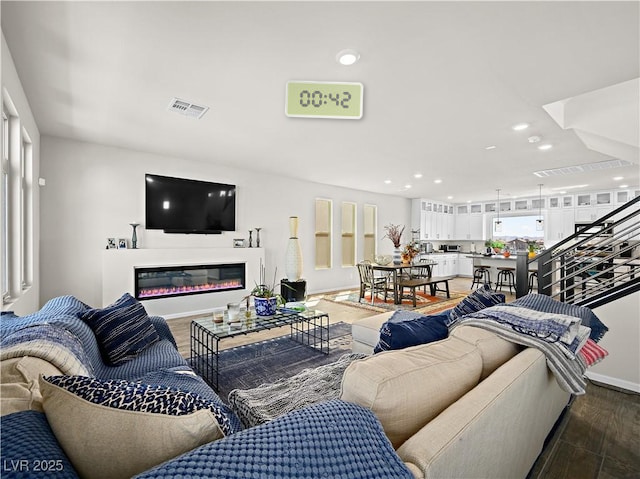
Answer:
0:42
